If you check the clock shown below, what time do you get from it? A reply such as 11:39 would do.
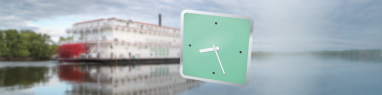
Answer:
8:26
